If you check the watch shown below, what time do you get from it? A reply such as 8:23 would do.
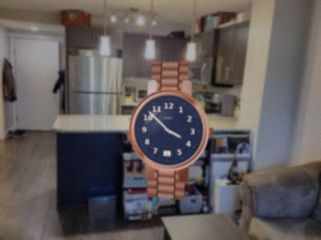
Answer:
3:52
